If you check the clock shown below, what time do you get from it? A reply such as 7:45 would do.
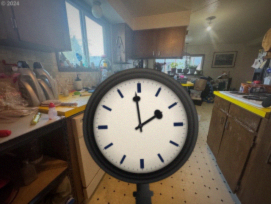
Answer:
1:59
